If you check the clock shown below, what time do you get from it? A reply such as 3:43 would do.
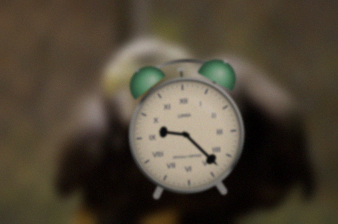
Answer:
9:23
